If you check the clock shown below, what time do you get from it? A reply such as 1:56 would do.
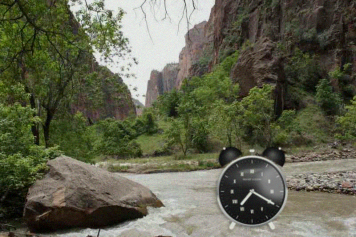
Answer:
7:20
